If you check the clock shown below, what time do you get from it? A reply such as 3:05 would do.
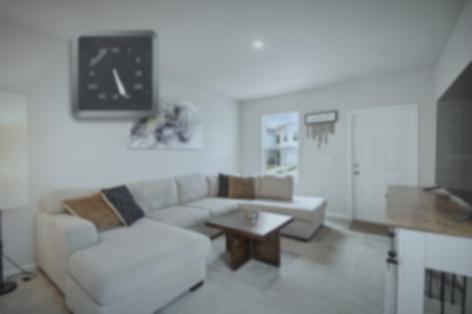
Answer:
5:26
